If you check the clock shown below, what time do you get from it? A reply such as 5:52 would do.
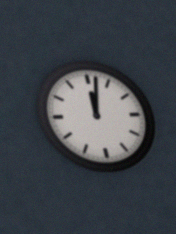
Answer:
12:02
